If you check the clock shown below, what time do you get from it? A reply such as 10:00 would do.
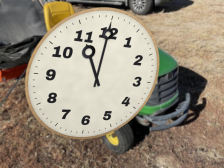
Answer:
11:00
